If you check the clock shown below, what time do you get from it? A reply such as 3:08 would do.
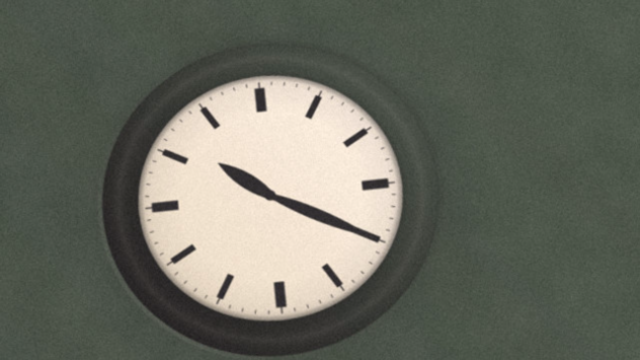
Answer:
10:20
